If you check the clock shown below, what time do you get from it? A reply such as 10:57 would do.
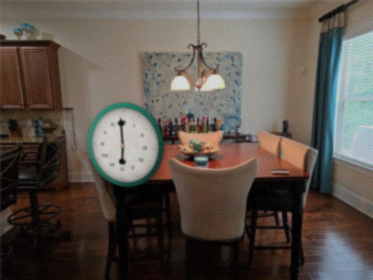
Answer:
5:59
